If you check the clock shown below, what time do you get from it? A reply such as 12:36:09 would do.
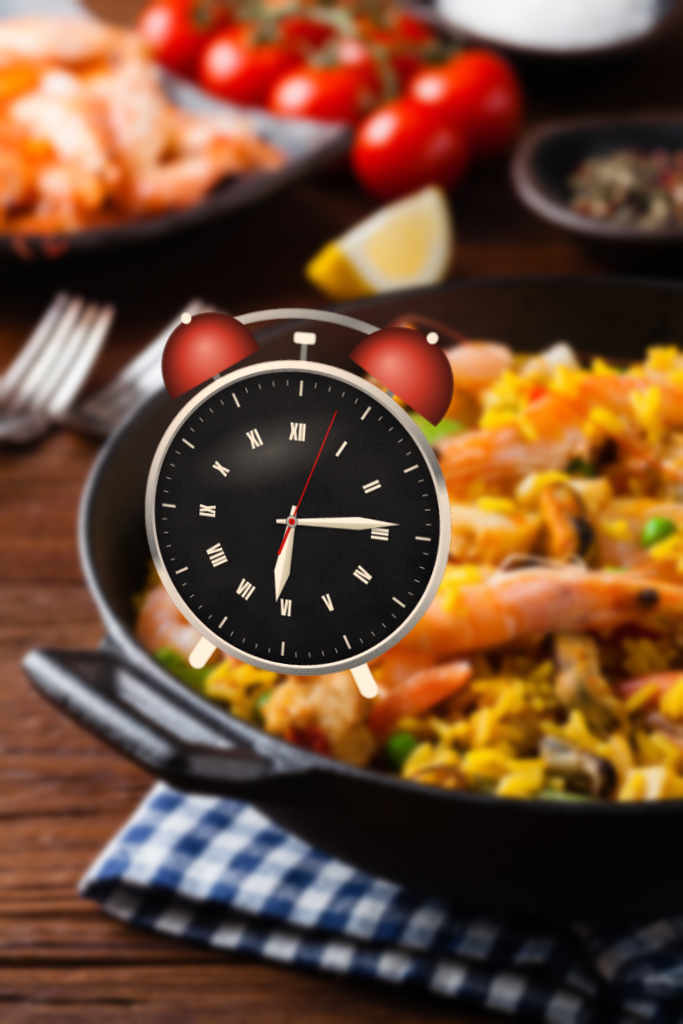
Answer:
6:14:03
